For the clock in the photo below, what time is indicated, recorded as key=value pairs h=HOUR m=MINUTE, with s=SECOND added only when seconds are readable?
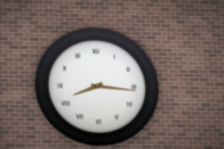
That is h=8 m=16
